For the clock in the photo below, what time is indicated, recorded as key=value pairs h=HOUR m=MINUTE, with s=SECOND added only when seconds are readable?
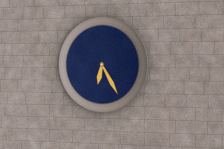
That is h=6 m=25
